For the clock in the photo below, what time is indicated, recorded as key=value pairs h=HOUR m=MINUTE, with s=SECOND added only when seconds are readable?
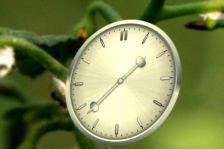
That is h=1 m=38
